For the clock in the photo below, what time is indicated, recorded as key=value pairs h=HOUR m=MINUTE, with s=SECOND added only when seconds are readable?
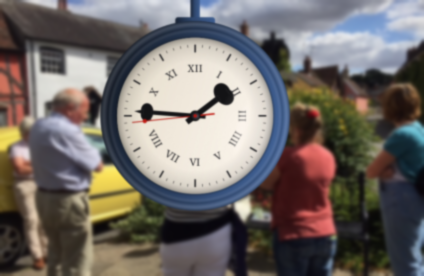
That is h=1 m=45 s=44
